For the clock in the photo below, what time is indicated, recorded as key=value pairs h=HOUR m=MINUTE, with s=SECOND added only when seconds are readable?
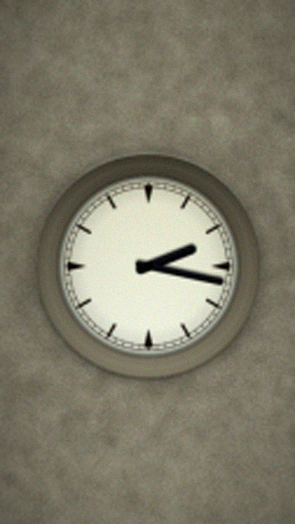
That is h=2 m=17
